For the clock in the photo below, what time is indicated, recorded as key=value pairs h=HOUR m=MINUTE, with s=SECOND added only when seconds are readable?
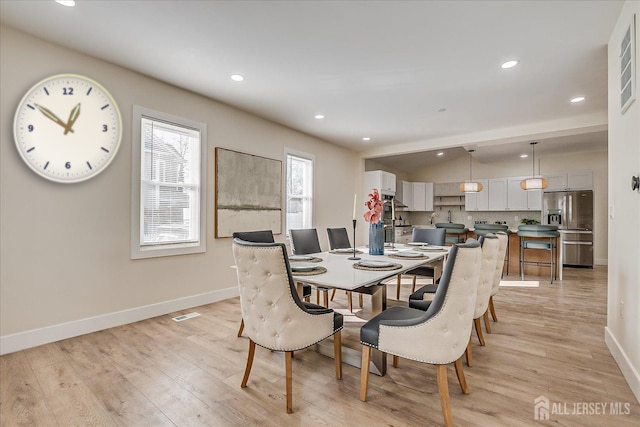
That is h=12 m=51
